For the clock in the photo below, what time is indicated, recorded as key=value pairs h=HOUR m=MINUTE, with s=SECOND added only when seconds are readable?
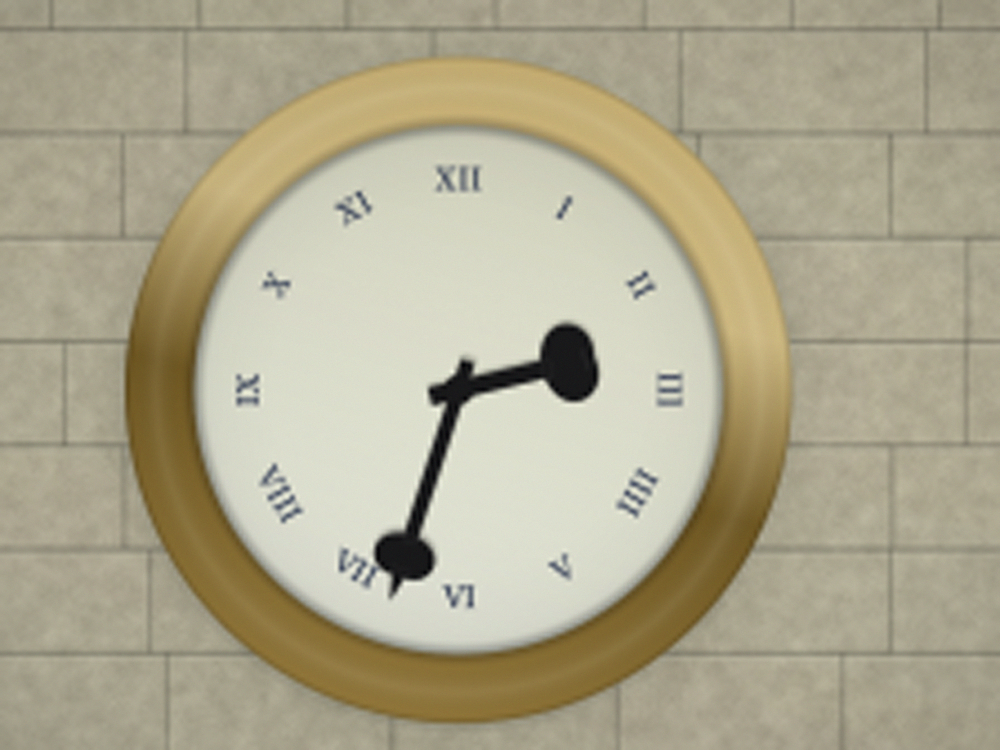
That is h=2 m=33
